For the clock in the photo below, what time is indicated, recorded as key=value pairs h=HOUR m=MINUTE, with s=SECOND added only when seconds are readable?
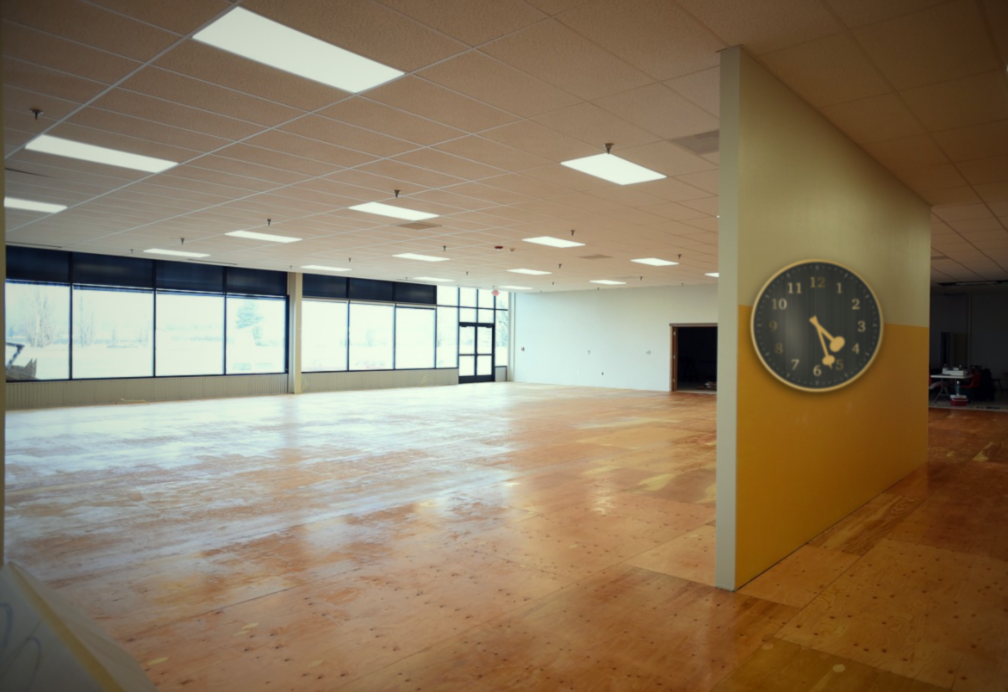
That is h=4 m=27
